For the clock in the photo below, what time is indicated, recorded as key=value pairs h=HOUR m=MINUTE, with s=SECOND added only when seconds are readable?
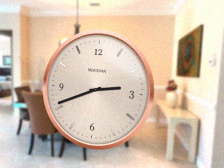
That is h=2 m=41
